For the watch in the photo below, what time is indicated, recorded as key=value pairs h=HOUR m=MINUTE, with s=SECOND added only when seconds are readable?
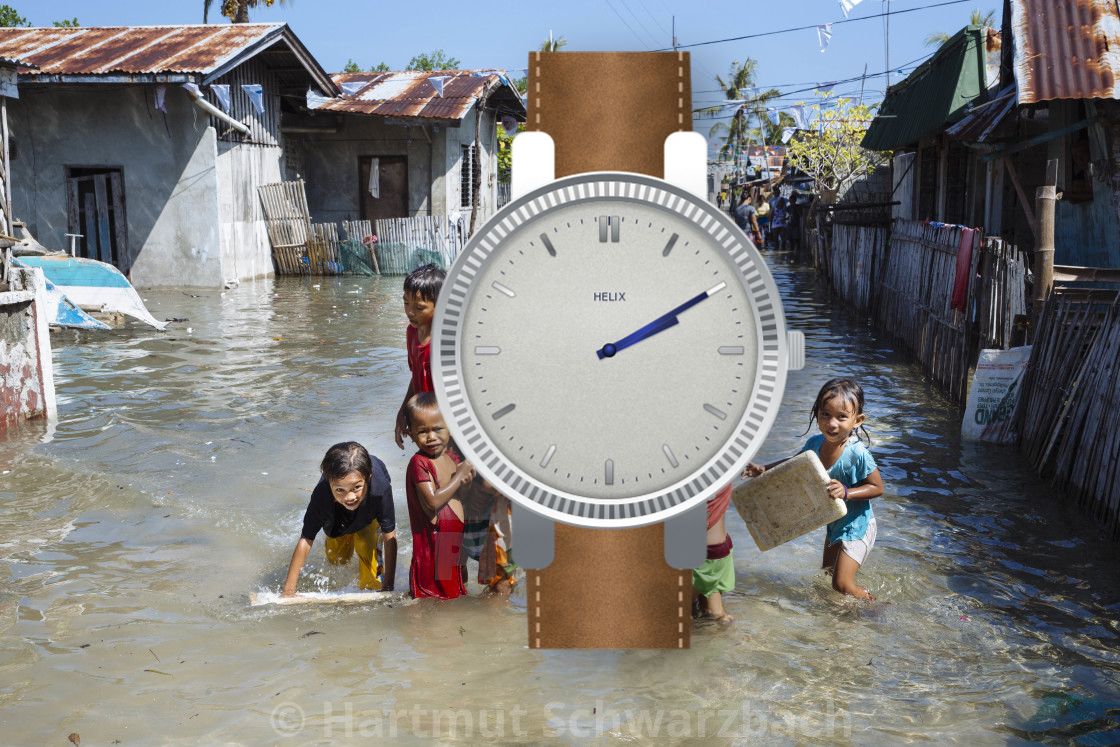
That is h=2 m=10
